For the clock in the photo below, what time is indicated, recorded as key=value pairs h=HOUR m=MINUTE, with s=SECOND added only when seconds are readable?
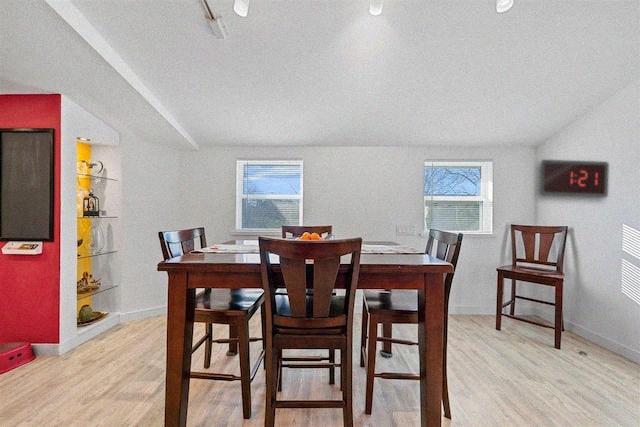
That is h=1 m=21
